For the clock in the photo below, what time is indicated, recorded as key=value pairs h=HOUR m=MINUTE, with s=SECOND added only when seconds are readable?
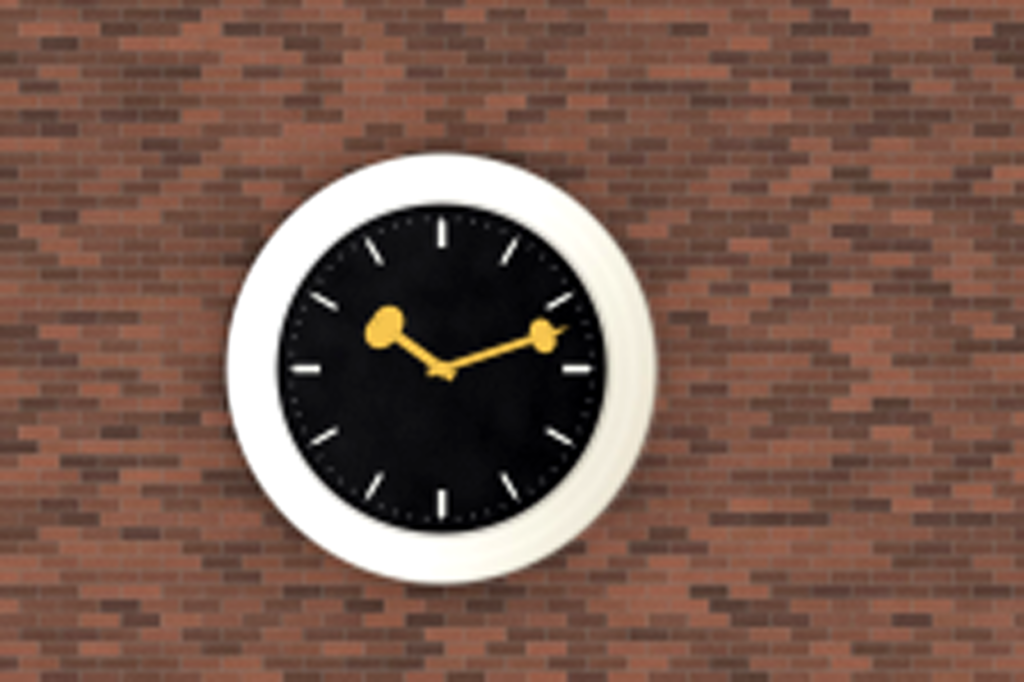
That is h=10 m=12
